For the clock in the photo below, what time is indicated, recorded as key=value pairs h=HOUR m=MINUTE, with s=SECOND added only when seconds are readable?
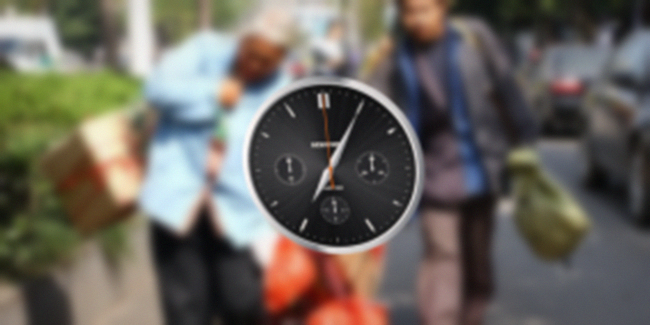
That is h=7 m=5
